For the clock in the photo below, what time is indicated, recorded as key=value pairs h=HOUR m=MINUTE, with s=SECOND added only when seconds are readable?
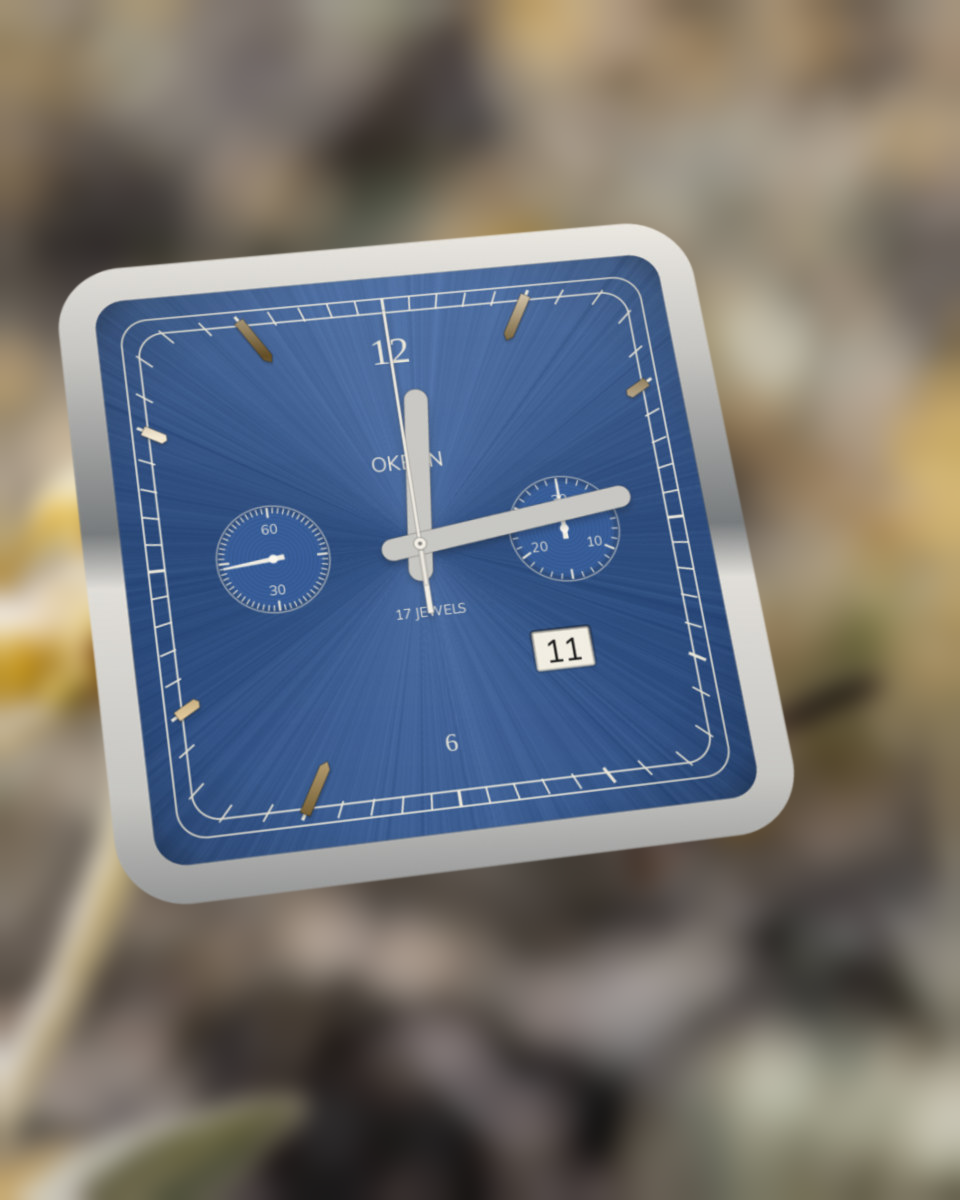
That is h=12 m=13 s=44
